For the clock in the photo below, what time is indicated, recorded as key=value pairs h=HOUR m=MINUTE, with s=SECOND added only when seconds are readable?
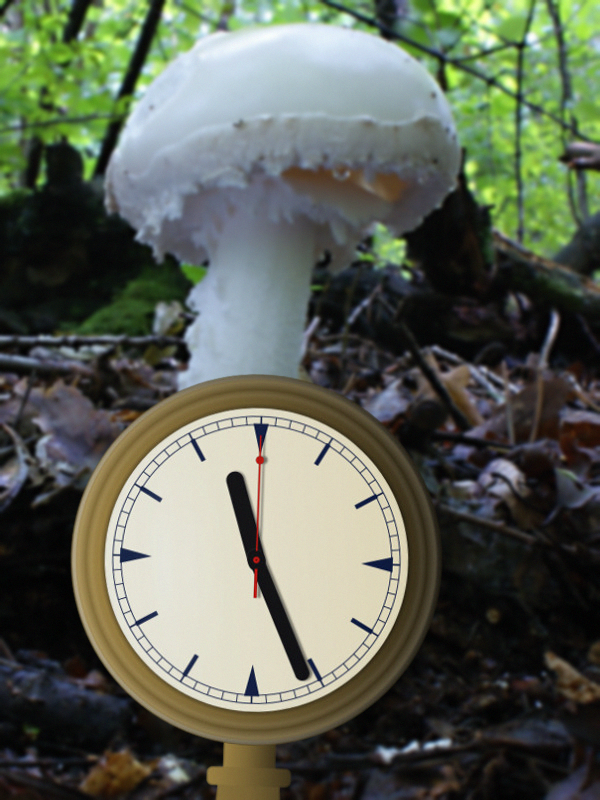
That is h=11 m=26 s=0
